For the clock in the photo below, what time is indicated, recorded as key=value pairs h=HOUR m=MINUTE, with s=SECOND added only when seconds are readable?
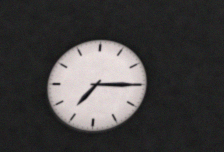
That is h=7 m=15
